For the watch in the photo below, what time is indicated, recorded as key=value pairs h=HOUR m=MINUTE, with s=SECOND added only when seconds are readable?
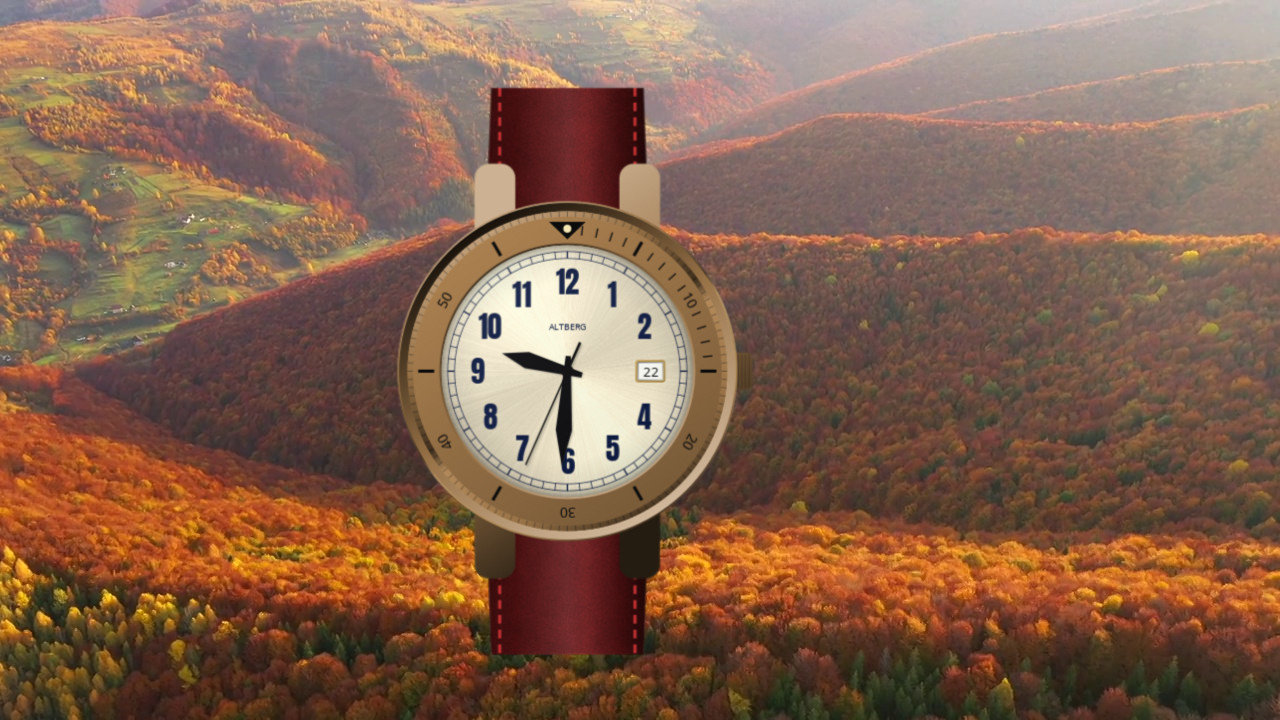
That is h=9 m=30 s=34
